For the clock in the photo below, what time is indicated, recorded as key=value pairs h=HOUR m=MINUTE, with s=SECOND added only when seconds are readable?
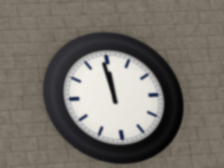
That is h=11 m=59
